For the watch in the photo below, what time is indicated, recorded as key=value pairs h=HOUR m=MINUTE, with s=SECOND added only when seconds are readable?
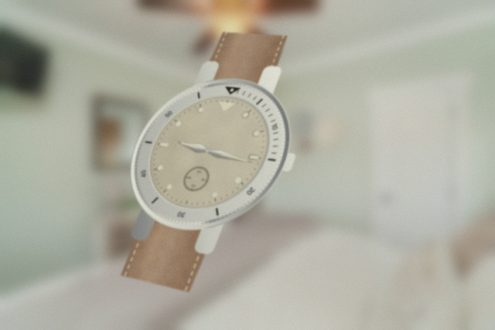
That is h=9 m=16
